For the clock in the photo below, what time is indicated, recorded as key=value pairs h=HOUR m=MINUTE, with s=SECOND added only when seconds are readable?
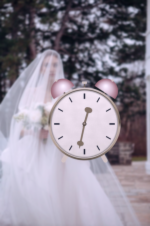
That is h=12 m=32
